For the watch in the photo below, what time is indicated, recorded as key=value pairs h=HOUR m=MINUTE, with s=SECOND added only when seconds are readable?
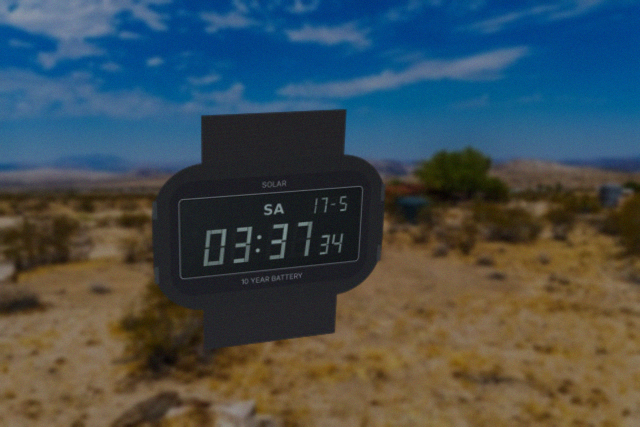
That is h=3 m=37 s=34
